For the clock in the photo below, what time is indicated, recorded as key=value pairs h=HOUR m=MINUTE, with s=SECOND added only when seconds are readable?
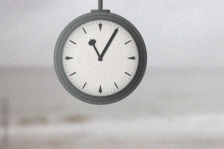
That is h=11 m=5
